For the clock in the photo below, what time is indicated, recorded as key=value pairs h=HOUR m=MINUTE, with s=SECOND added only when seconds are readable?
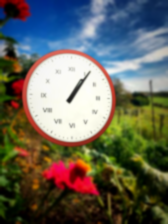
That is h=1 m=6
